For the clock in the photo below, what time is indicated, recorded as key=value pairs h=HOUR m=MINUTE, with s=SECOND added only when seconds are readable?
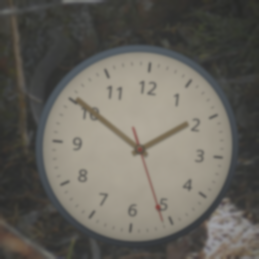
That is h=1 m=50 s=26
